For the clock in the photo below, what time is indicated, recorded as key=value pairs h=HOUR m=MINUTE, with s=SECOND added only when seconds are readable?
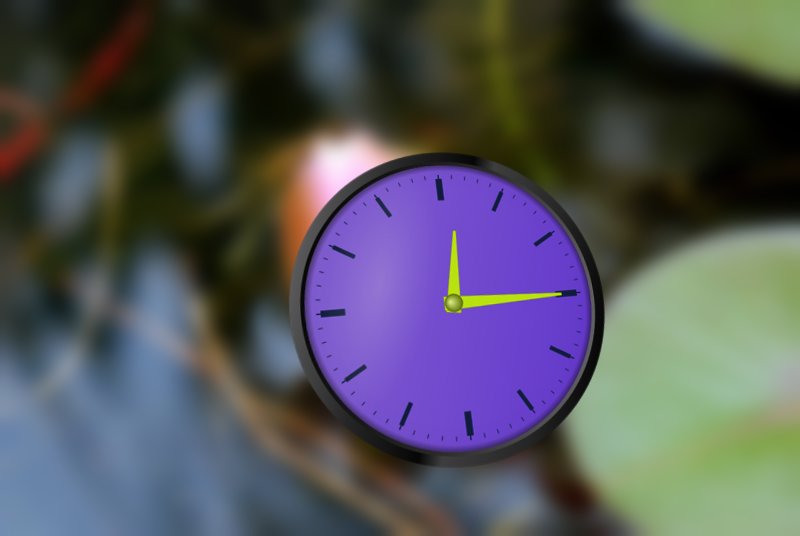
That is h=12 m=15
